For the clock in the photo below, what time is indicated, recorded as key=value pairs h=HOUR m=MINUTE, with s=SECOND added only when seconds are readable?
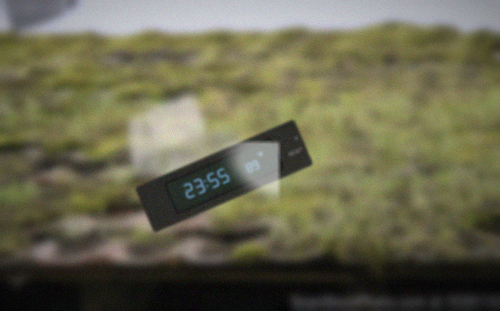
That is h=23 m=55
